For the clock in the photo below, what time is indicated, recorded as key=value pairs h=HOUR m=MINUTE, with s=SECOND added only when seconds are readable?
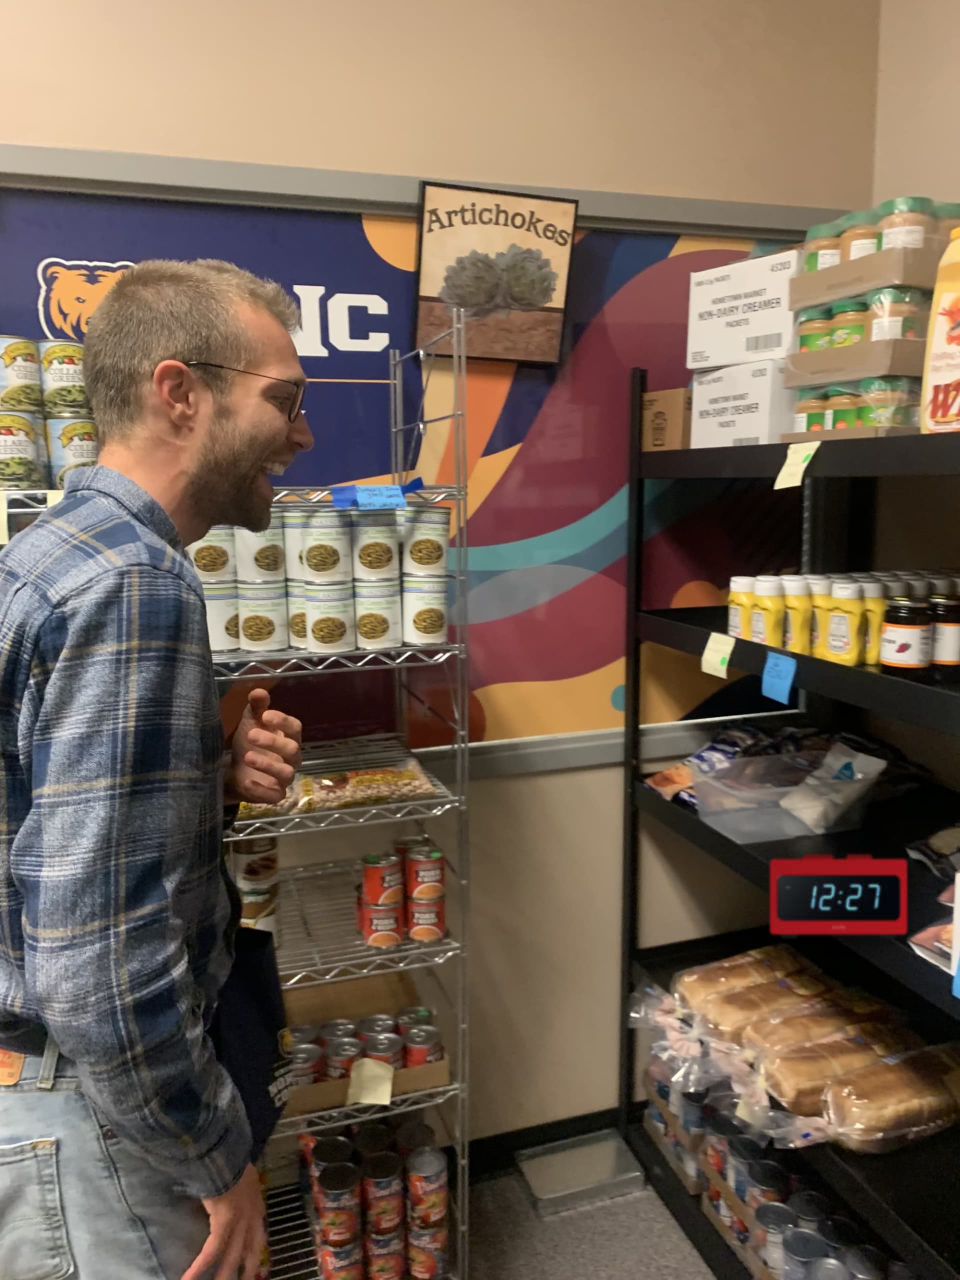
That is h=12 m=27
